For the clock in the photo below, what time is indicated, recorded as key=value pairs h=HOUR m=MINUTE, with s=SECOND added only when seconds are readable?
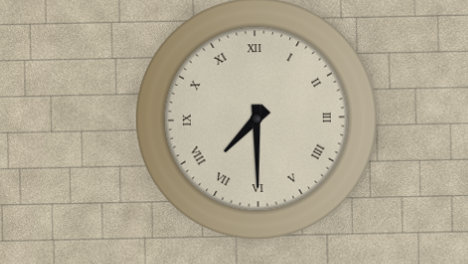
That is h=7 m=30
